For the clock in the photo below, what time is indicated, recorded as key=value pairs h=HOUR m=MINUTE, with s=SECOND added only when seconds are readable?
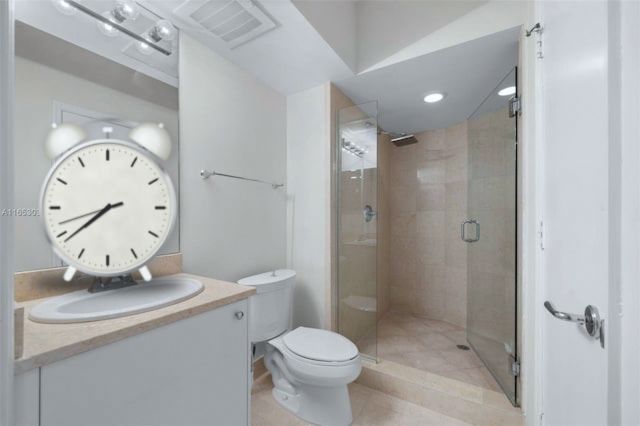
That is h=7 m=38 s=42
